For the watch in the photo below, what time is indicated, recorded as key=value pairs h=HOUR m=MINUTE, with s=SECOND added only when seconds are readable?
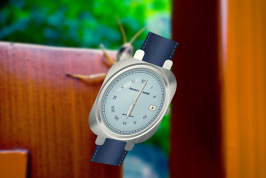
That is h=6 m=1
